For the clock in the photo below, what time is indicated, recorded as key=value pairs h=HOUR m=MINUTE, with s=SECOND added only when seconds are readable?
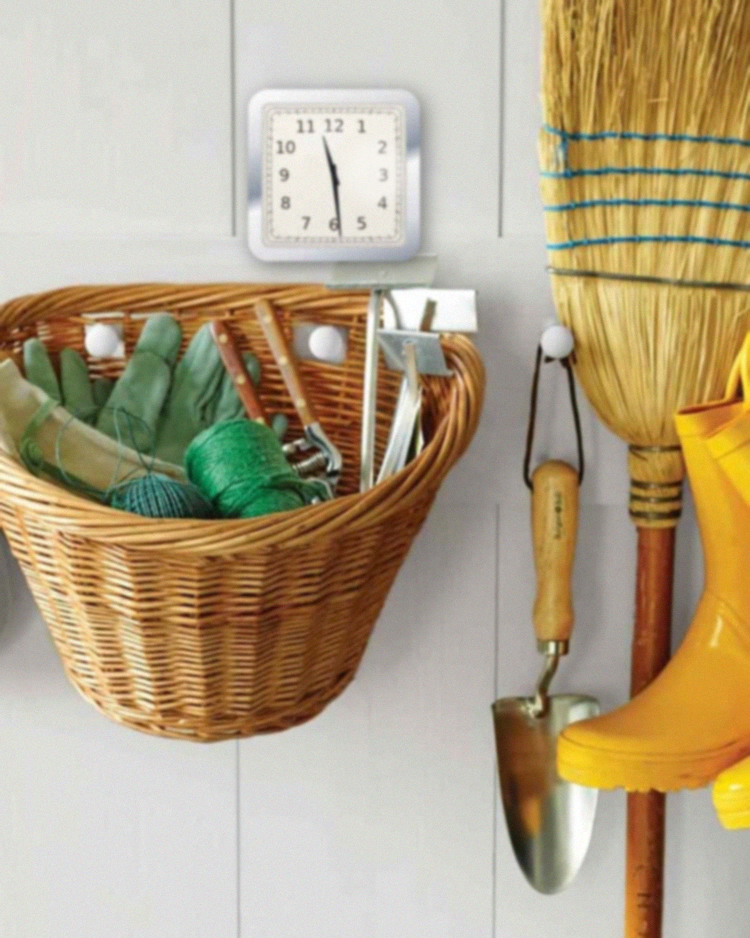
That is h=11 m=29
